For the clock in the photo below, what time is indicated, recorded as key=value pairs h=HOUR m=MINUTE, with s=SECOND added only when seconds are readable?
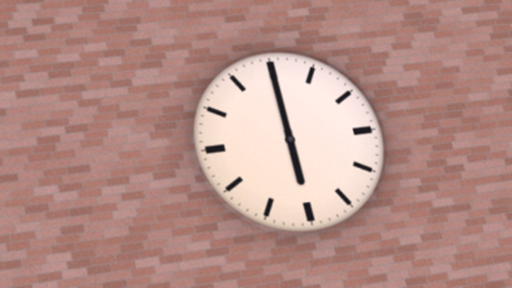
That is h=6 m=0
